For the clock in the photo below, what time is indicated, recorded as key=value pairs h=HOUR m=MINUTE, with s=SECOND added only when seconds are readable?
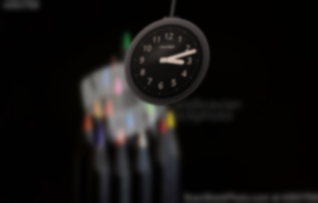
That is h=3 m=12
